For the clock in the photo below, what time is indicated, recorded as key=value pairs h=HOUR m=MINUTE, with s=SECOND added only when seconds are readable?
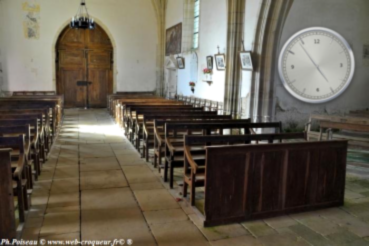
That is h=4 m=54
